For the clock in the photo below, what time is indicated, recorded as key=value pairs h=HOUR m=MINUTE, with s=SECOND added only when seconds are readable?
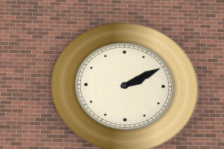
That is h=2 m=10
